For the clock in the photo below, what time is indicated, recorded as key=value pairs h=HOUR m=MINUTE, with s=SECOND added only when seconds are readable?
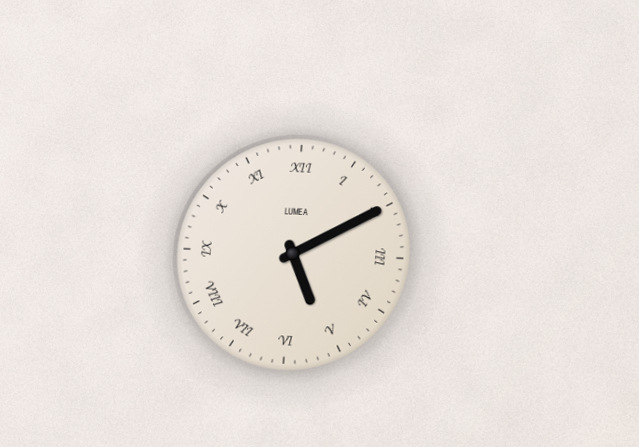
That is h=5 m=10
